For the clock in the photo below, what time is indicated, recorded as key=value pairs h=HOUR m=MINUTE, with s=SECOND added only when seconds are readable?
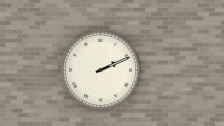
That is h=2 m=11
